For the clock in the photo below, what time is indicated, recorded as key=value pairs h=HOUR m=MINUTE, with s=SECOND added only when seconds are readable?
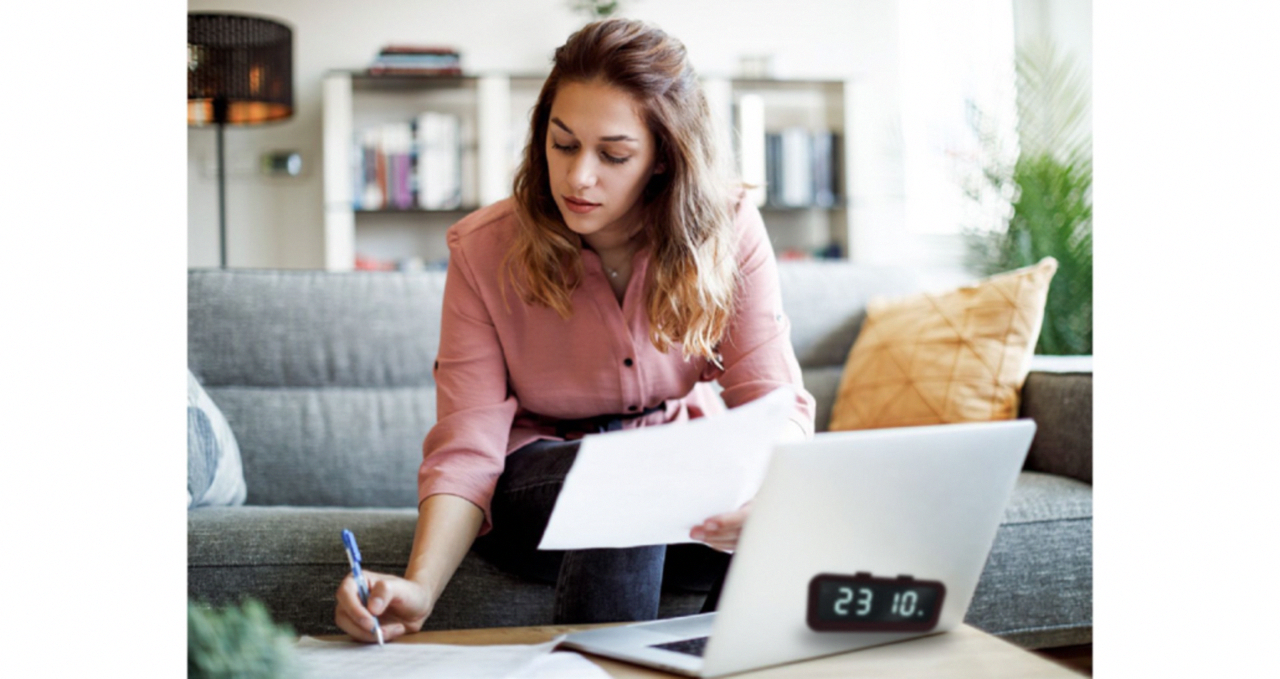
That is h=23 m=10
